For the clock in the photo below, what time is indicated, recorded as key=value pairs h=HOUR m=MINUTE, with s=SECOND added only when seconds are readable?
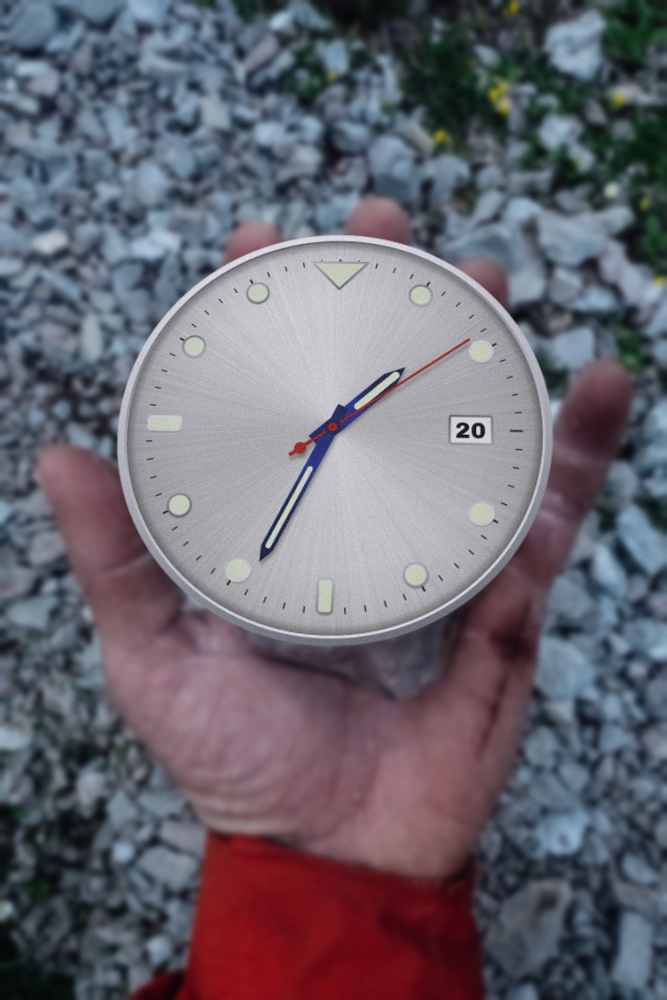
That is h=1 m=34 s=9
